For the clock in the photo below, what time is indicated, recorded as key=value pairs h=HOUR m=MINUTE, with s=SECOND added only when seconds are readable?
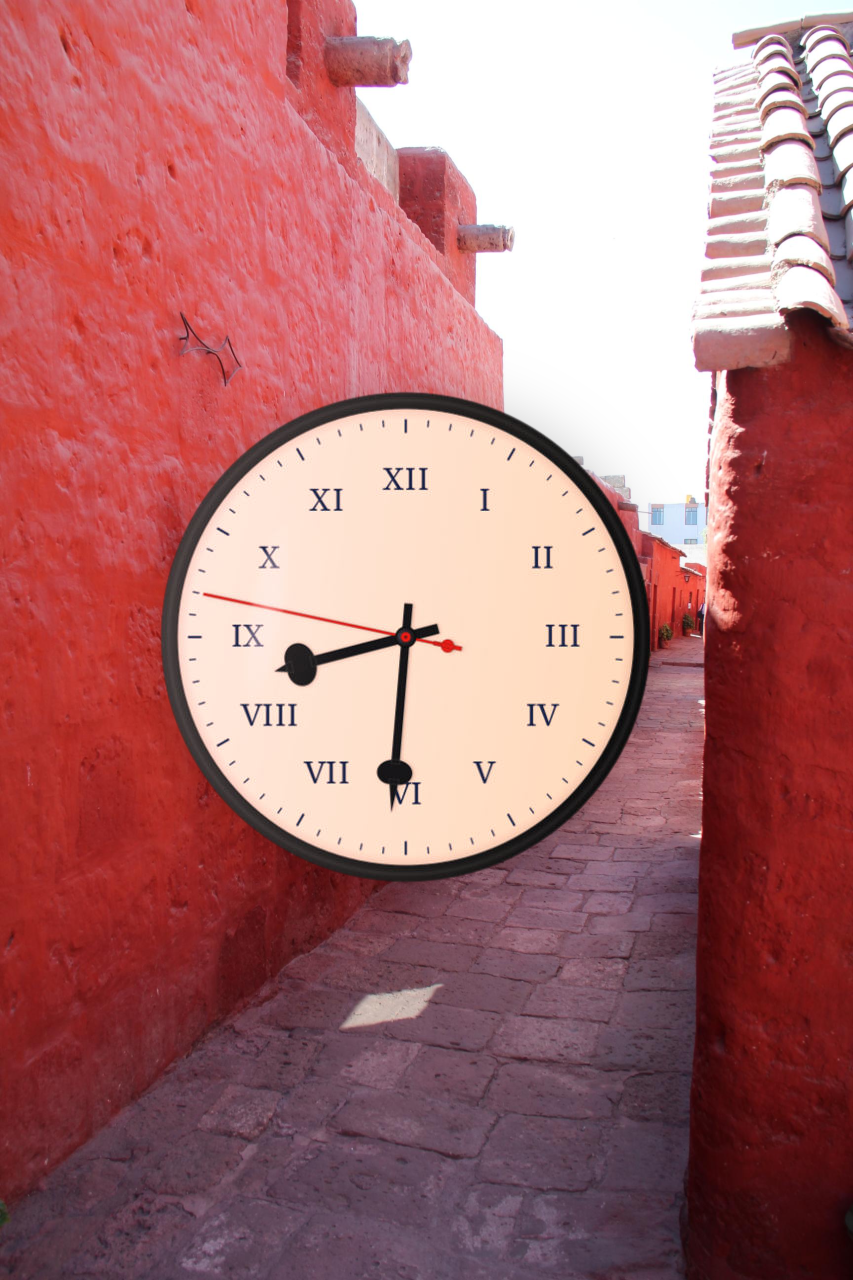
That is h=8 m=30 s=47
